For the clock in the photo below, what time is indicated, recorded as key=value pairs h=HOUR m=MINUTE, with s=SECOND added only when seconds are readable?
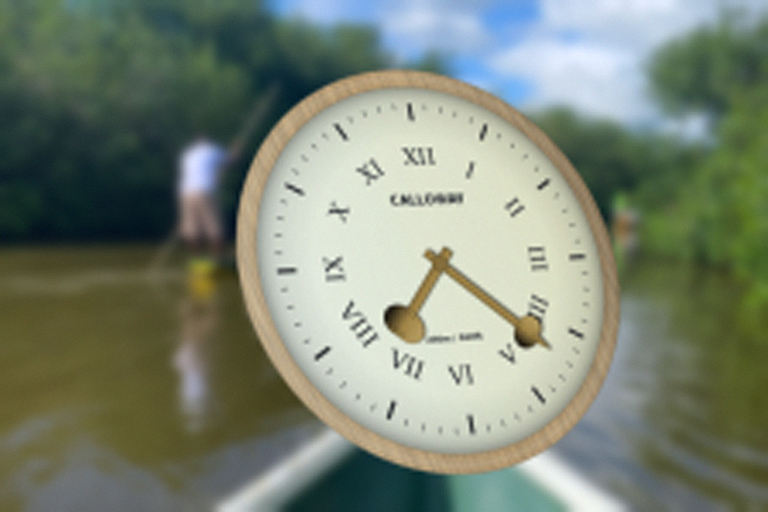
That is h=7 m=22
